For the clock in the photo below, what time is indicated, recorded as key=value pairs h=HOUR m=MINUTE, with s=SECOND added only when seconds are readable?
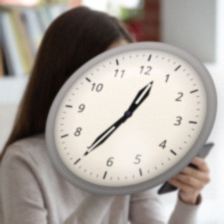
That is h=12 m=35
